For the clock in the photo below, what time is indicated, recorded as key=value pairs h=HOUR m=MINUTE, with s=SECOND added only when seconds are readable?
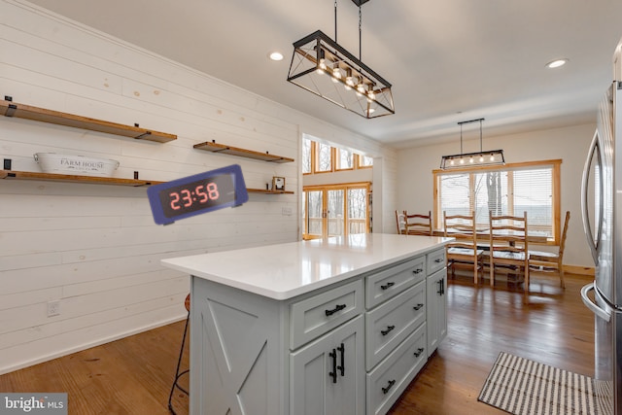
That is h=23 m=58
